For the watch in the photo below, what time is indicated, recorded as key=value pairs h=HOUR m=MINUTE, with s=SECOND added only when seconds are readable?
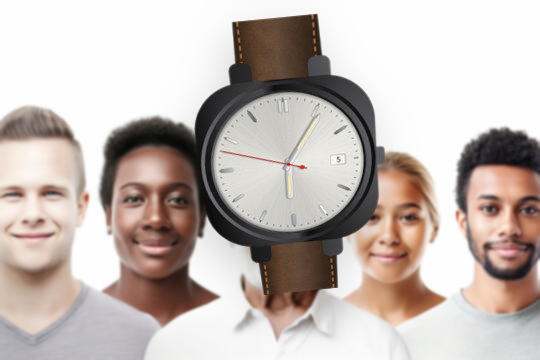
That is h=6 m=5 s=48
